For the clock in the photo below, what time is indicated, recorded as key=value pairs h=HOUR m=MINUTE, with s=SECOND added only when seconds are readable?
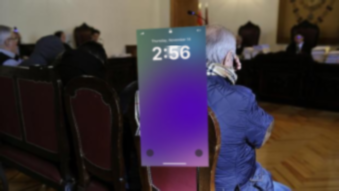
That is h=2 m=56
